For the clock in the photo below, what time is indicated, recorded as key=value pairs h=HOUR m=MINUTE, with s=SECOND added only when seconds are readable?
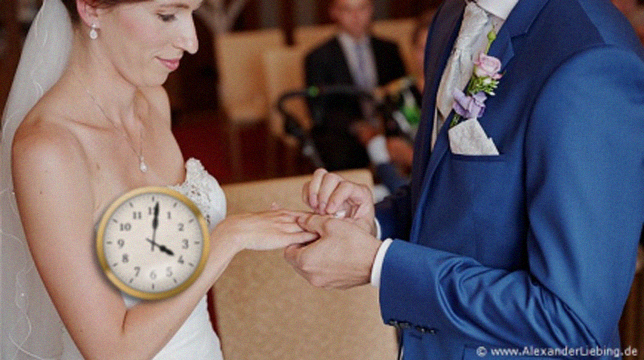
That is h=4 m=1
